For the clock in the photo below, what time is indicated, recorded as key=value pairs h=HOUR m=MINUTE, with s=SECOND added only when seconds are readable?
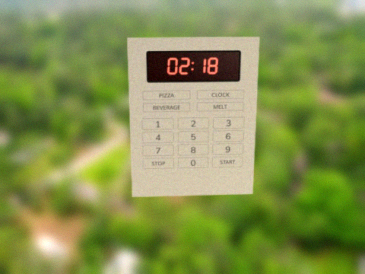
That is h=2 m=18
